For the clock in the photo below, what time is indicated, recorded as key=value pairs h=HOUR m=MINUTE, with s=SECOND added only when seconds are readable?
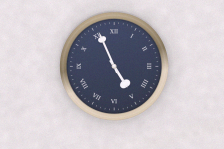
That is h=4 m=56
